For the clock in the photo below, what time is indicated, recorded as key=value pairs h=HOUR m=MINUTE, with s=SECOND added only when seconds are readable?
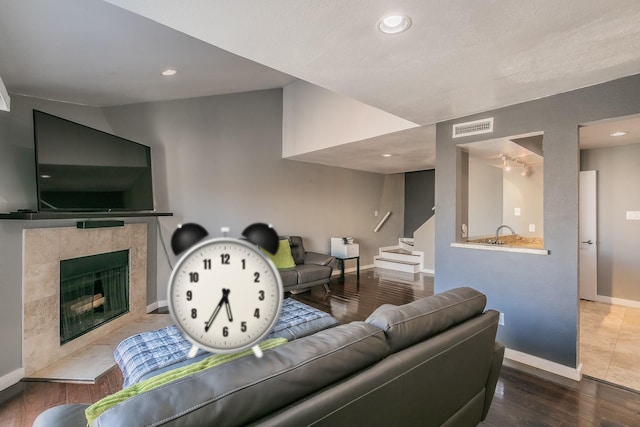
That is h=5 m=35
